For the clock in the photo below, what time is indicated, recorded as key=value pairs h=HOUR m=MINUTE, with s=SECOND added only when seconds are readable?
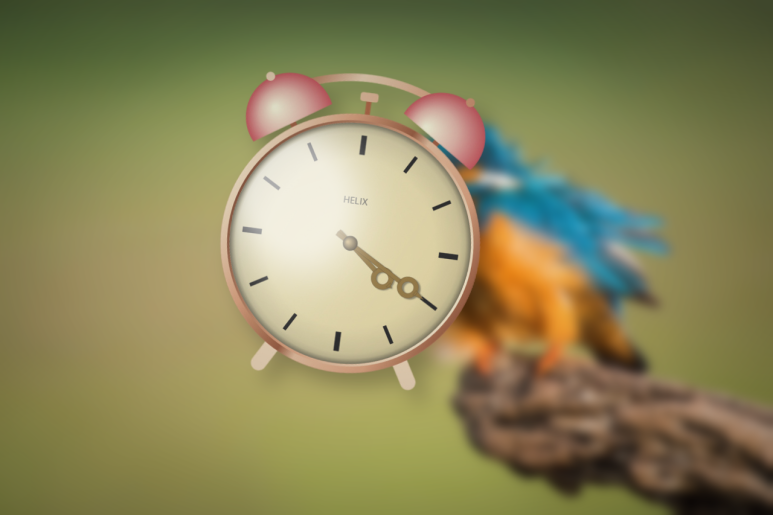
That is h=4 m=20
